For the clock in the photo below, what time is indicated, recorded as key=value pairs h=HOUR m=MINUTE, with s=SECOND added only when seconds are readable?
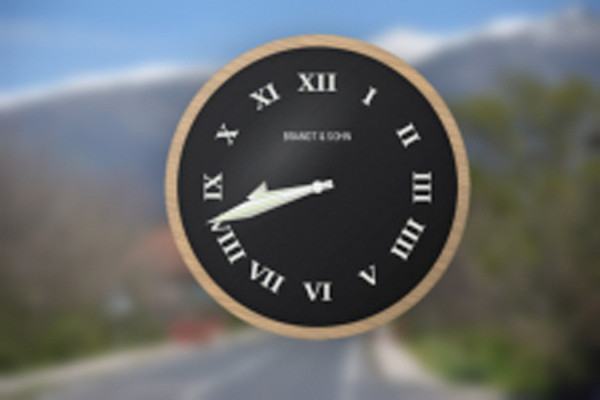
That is h=8 m=42
